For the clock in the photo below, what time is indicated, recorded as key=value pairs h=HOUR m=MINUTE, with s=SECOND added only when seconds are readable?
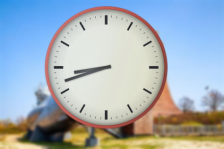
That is h=8 m=42
